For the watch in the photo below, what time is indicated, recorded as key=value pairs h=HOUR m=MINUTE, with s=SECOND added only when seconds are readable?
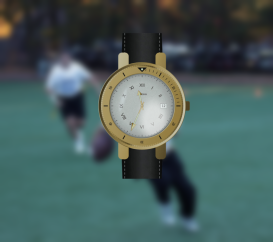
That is h=11 m=34
